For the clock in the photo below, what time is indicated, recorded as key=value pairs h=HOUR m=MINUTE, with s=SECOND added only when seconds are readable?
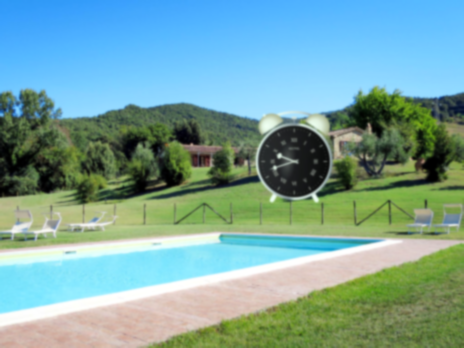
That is h=9 m=42
